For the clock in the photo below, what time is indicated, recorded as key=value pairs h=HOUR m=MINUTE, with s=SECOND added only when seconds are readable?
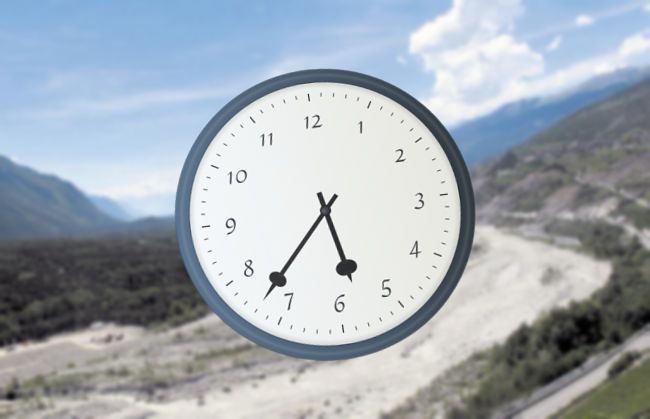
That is h=5 m=37
